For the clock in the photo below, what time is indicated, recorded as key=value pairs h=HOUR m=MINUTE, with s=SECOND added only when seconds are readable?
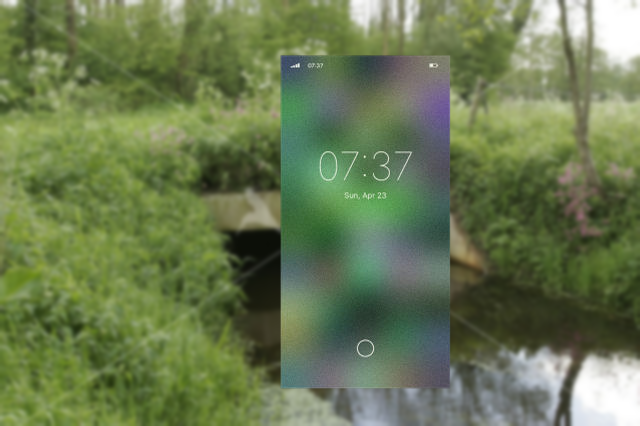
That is h=7 m=37
